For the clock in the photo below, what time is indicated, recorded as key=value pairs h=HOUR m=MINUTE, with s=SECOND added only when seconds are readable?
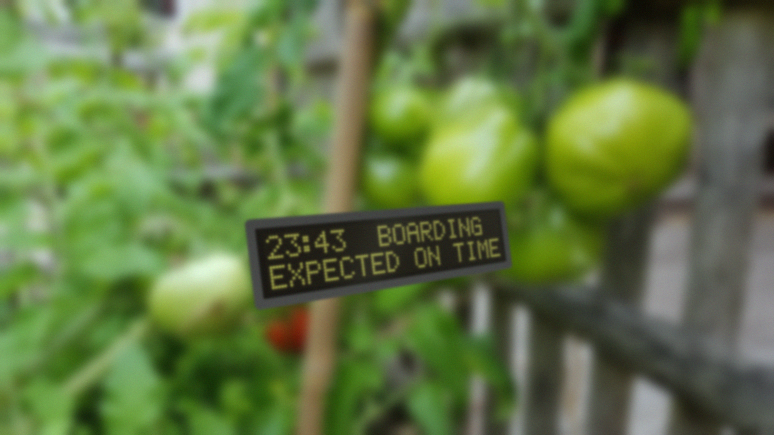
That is h=23 m=43
